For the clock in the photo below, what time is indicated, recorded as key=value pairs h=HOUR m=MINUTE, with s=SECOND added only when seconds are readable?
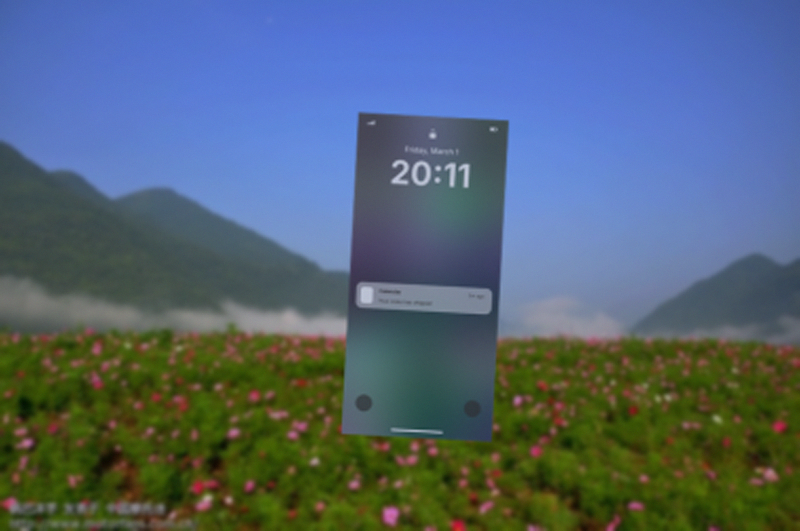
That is h=20 m=11
